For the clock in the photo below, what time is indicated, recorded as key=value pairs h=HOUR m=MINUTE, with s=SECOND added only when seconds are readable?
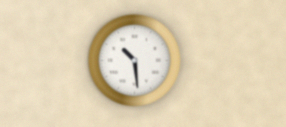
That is h=10 m=29
